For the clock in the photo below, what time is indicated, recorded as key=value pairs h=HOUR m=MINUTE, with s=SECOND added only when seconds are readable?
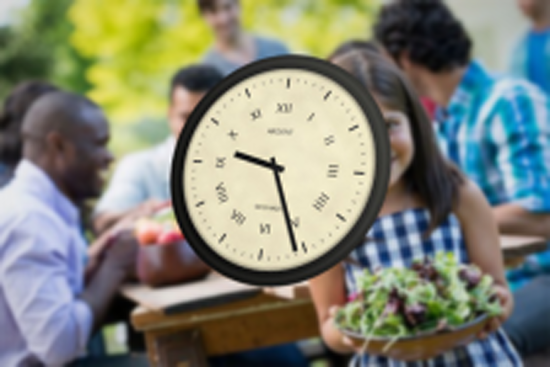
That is h=9 m=26
